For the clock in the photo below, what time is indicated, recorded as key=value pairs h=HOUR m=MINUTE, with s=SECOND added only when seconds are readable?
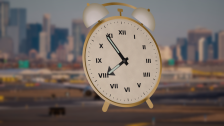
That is h=7 m=54
